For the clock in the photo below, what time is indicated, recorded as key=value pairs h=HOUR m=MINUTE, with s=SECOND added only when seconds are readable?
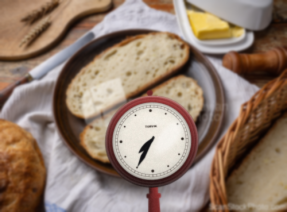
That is h=7 m=35
